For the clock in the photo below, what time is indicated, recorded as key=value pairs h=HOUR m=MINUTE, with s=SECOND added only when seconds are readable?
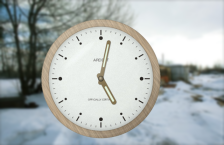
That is h=5 m=2
